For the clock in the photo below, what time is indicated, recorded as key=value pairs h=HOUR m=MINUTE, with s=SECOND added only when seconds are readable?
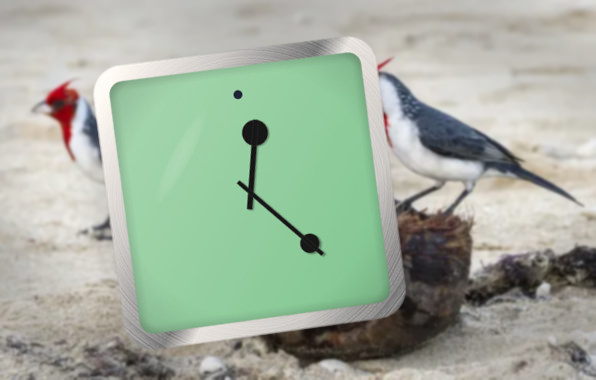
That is h=12 m=23
